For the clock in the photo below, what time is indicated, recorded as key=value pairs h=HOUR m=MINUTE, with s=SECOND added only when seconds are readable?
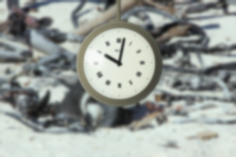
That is h=10 m=2
